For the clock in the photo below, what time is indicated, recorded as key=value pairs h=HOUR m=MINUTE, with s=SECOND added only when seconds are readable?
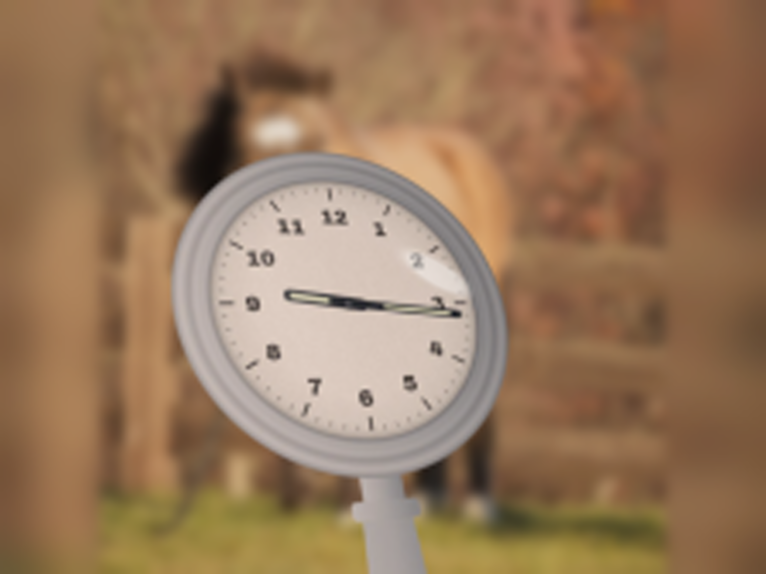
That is h=9 m=16
